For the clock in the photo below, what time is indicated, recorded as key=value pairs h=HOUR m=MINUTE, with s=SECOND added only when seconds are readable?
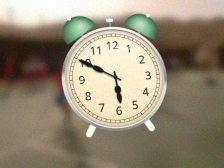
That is h=5 m=50
